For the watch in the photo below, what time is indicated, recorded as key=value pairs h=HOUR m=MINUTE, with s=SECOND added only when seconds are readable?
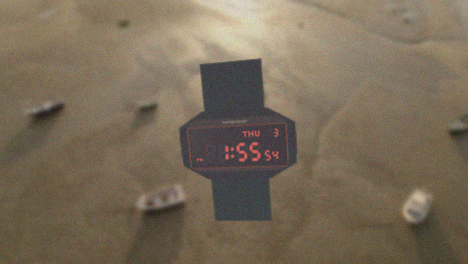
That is h=1 m=55 s=54
